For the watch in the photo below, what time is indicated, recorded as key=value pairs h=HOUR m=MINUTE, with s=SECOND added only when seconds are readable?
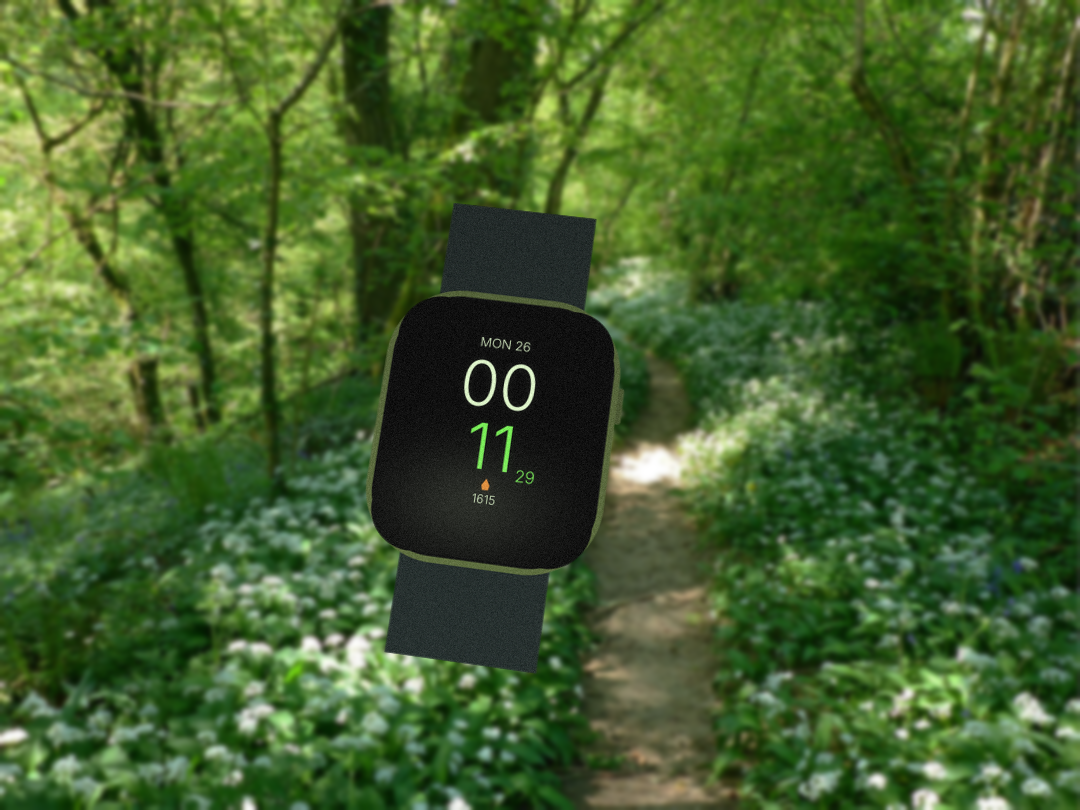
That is h=0 m=11 s=29
